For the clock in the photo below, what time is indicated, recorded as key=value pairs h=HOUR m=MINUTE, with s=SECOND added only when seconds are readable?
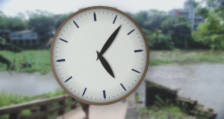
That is h=5 m=7
